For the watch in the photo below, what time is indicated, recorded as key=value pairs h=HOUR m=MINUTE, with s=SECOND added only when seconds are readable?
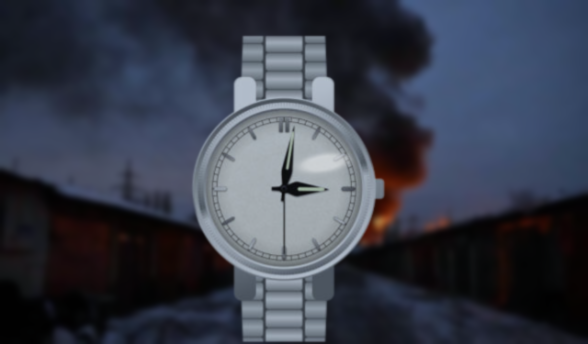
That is h=3 m=1 s=30
